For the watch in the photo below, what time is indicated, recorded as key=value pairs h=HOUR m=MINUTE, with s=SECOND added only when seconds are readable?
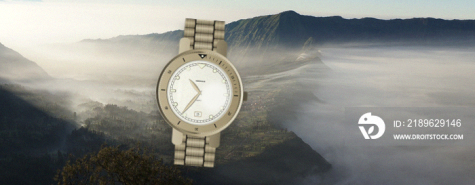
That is h=10 m=36
